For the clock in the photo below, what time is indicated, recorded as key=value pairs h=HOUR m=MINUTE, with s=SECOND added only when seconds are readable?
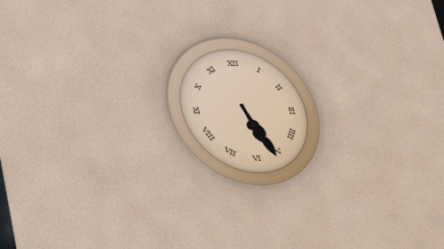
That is h=5 m=26
